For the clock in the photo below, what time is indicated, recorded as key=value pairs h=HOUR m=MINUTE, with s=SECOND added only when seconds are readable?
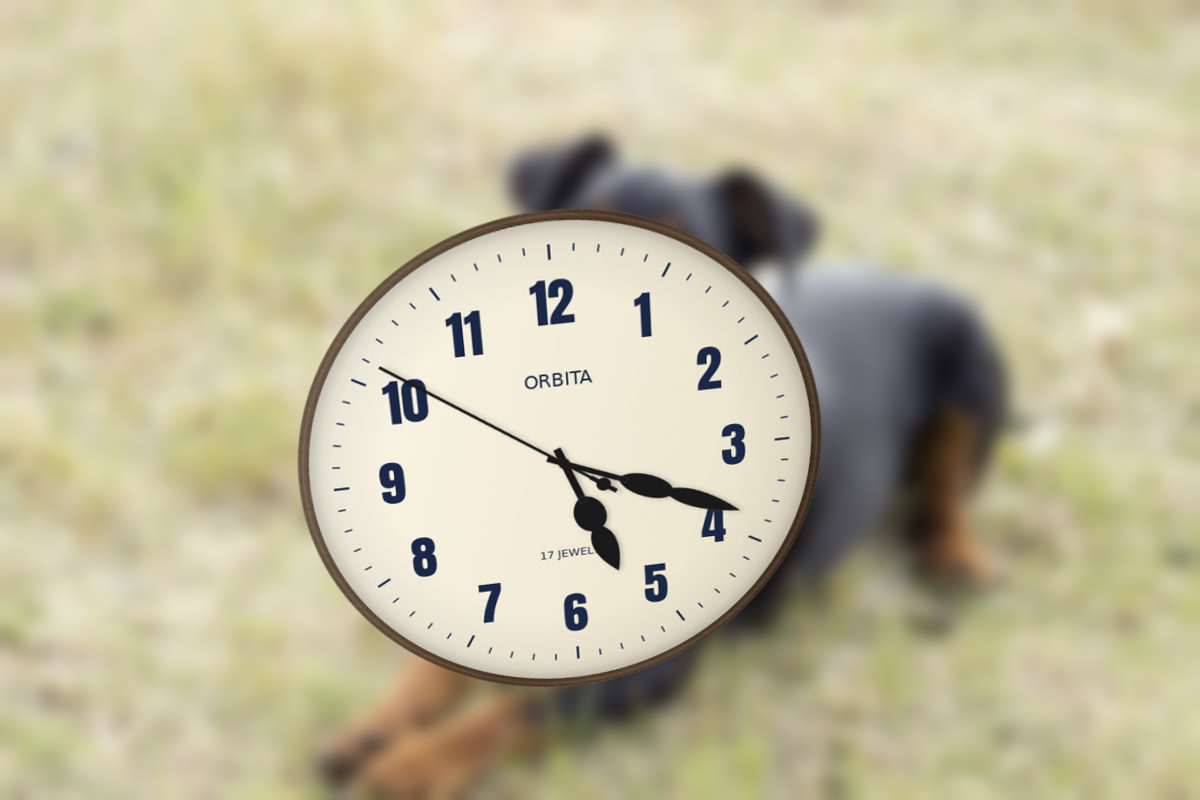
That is h=5 m=18 s=51
